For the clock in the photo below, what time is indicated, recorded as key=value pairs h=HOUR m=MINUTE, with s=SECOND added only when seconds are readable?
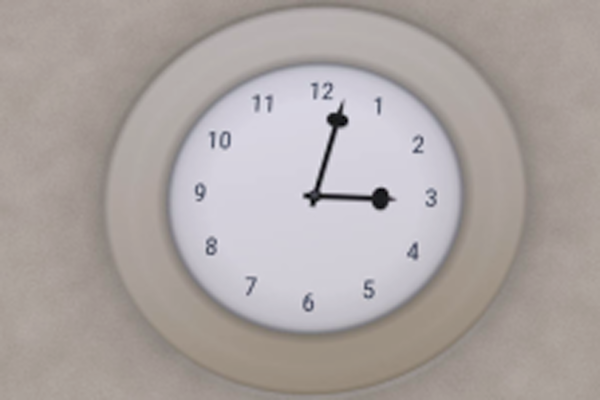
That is h=3 m=2
